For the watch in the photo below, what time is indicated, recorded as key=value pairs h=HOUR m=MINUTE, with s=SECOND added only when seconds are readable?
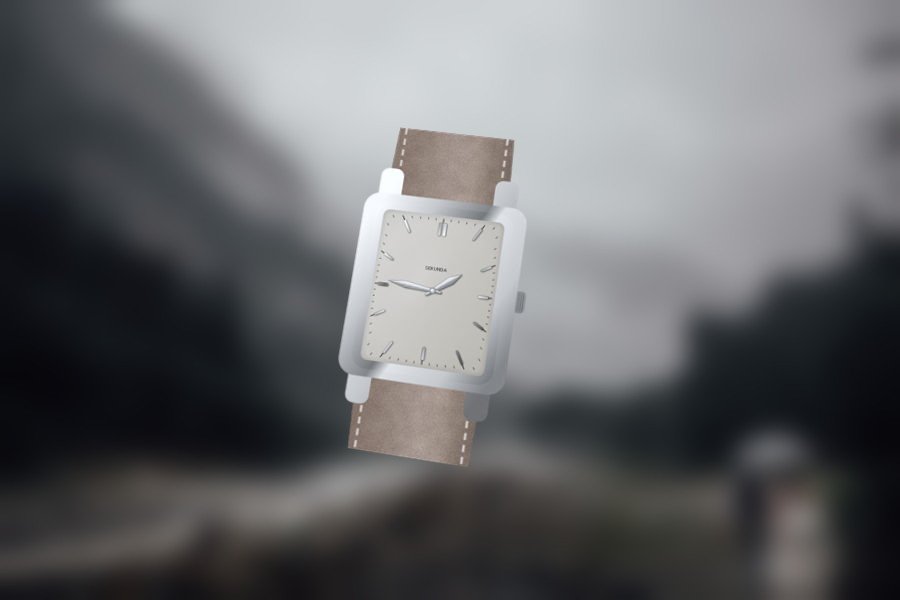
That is h=1 m=46
